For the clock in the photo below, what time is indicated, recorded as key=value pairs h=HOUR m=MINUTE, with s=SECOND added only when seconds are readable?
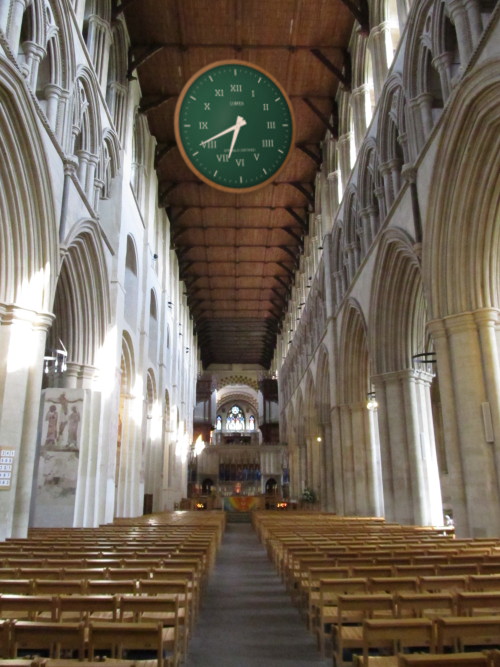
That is h=6 m=41
